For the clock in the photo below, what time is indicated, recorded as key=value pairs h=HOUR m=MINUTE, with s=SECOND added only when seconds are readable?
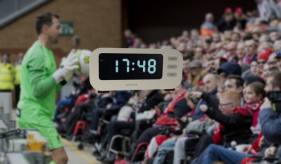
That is h=17 m=48
